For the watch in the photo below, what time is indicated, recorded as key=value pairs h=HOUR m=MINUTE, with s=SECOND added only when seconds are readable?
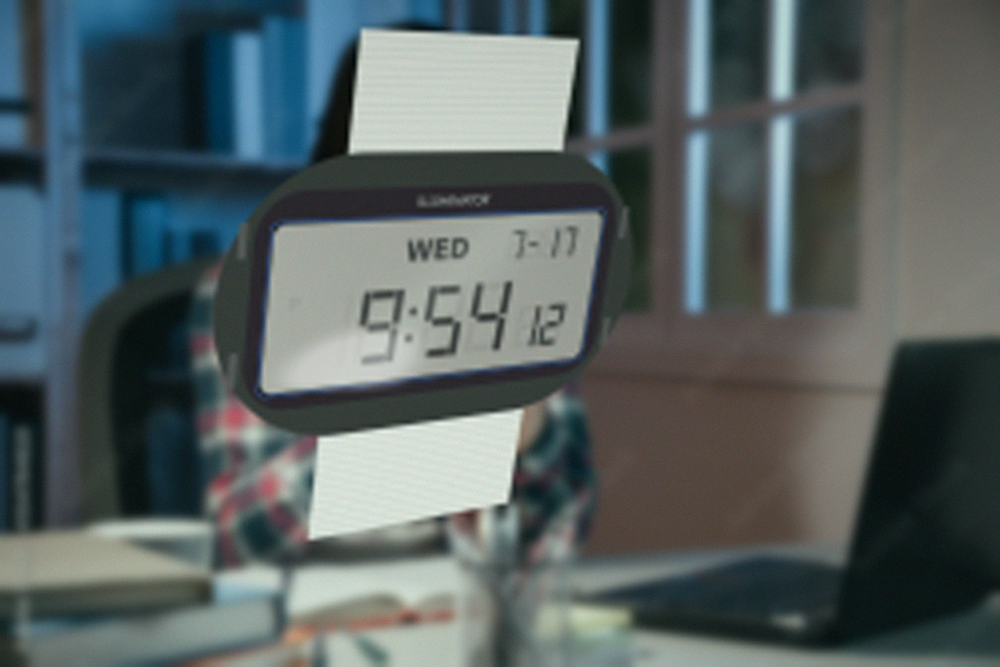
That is h=9 m=54 s=12
